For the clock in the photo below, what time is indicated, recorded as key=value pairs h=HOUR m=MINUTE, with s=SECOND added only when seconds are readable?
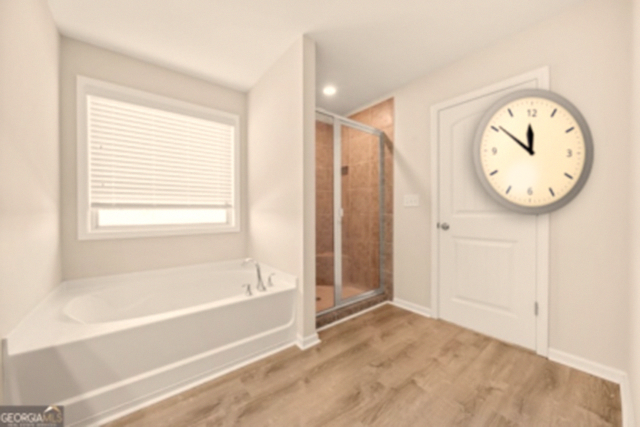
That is h=11 m=51
